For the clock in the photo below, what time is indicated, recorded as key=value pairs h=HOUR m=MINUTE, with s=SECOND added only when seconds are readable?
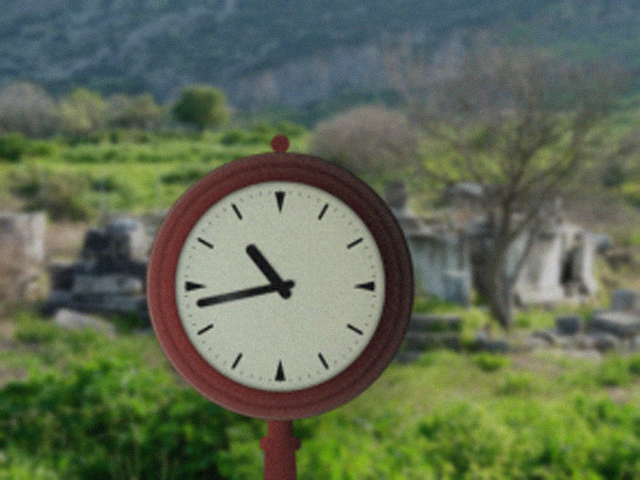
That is h=10 m=43
